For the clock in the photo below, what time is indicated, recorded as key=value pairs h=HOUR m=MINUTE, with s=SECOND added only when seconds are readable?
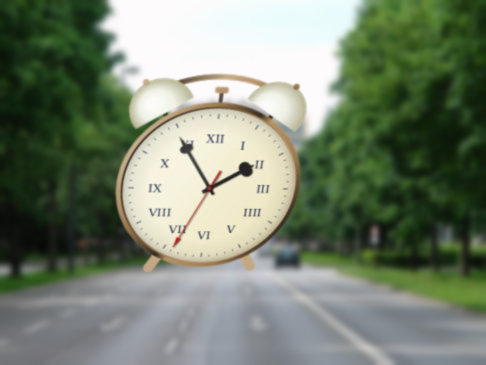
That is h=1 m=54 s=34
